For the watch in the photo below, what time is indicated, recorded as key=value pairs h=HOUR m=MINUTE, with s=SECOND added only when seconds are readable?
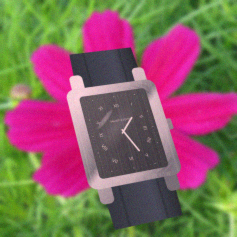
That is h=1 m=26
